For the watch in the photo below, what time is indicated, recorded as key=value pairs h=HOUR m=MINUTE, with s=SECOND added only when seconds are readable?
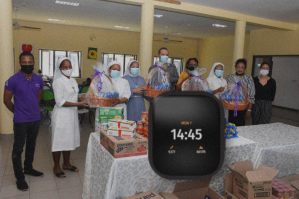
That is h=14 m=45
